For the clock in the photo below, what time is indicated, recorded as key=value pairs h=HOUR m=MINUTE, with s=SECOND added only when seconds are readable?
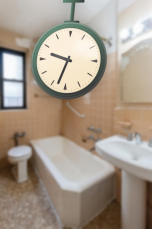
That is h=9 m=33
